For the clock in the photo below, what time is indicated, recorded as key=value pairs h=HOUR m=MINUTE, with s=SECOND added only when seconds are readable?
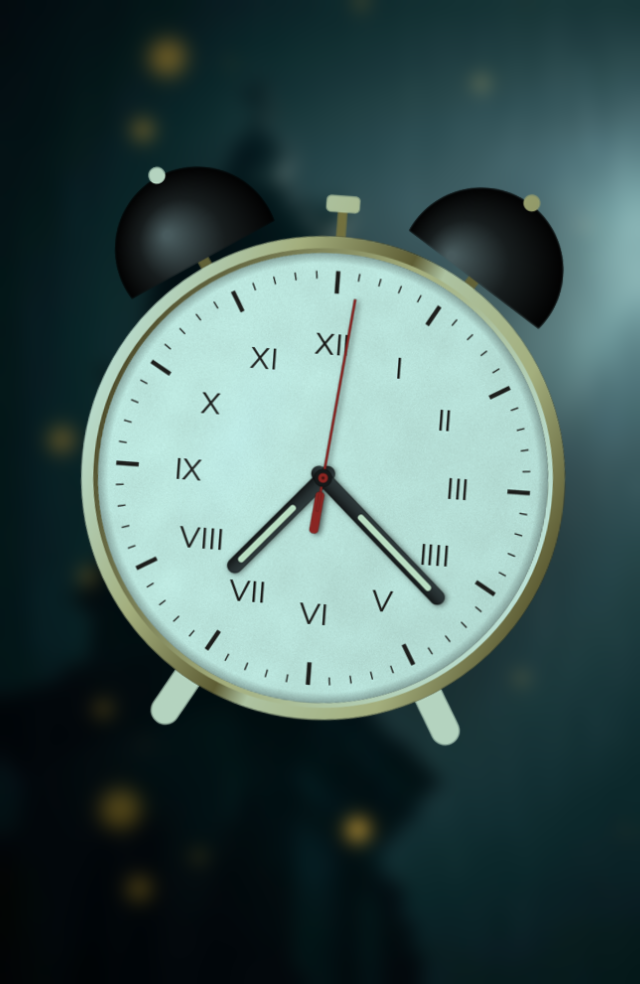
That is h=7 m=22 s=1
